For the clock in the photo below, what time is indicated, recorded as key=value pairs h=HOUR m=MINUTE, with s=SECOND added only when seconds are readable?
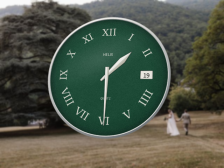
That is h=1 m=30
